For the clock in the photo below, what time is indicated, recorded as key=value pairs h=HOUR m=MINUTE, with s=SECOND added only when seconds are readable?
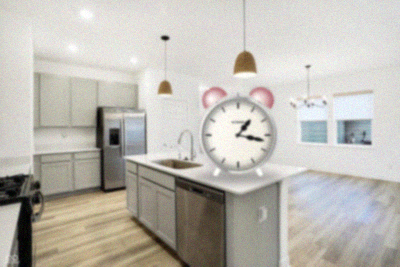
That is h=1 m=17
